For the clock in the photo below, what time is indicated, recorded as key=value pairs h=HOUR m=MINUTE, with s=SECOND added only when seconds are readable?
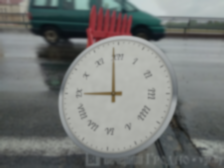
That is h=8 m=59
